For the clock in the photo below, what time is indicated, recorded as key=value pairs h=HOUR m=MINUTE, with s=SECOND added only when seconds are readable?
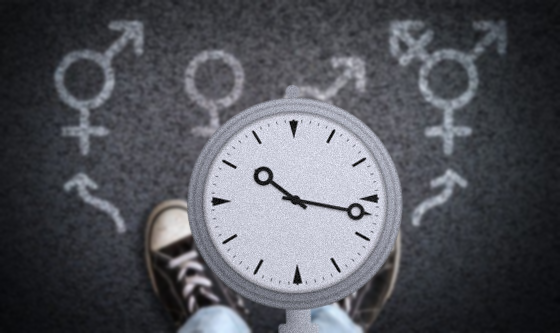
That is h=10 m=17
